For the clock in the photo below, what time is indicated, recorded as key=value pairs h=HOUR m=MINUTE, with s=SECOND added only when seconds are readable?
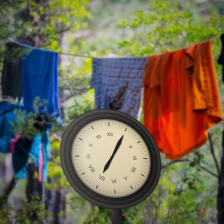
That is h=7 m=5
